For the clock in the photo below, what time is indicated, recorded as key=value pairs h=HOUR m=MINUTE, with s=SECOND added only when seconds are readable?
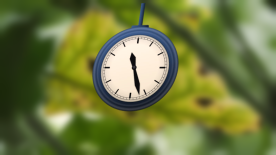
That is h=11 m=27
